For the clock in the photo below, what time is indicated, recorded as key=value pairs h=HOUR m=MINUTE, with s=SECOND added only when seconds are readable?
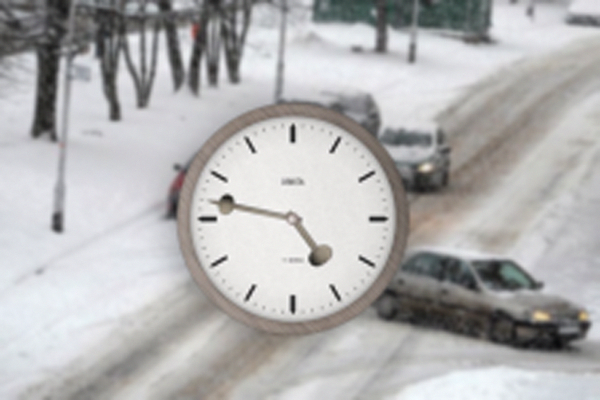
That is h=4 m=47
